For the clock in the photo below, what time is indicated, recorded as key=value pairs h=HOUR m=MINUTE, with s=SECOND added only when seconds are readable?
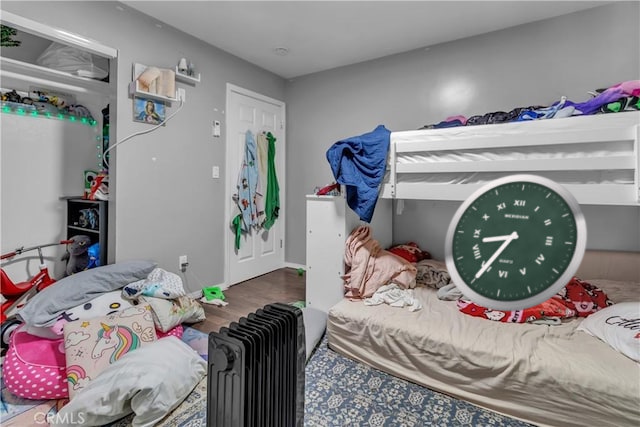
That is h=8 m=35
